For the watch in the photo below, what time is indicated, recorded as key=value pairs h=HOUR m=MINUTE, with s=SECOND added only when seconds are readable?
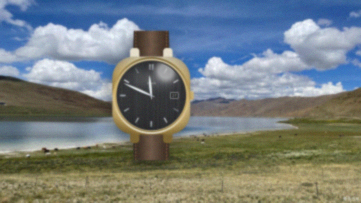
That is h=11 m=49
